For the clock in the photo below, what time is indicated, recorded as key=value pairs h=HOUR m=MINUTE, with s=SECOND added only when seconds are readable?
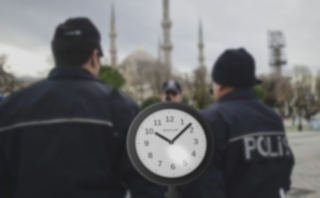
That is h=10 m=8
